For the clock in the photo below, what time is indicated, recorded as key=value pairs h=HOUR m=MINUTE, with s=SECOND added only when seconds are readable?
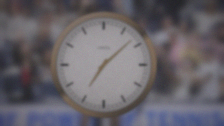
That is h=7 m=8
